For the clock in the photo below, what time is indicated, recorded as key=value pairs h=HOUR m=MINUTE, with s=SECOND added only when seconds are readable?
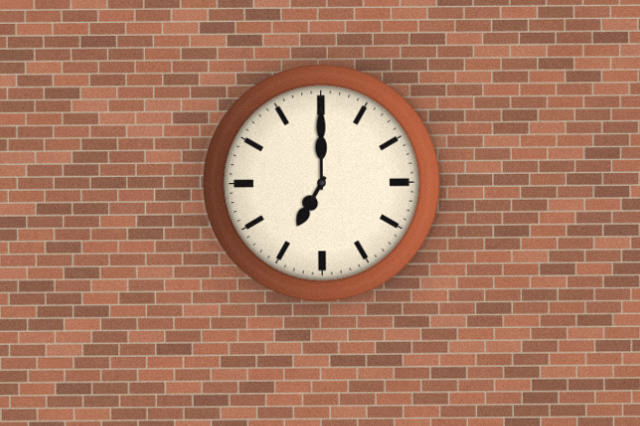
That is h=7 m=0
